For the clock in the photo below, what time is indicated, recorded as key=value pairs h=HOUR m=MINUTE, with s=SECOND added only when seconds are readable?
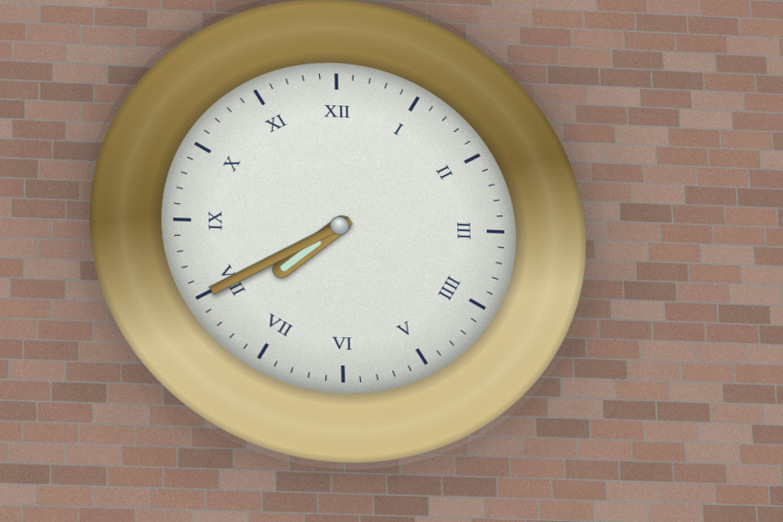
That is h=7 m=40
